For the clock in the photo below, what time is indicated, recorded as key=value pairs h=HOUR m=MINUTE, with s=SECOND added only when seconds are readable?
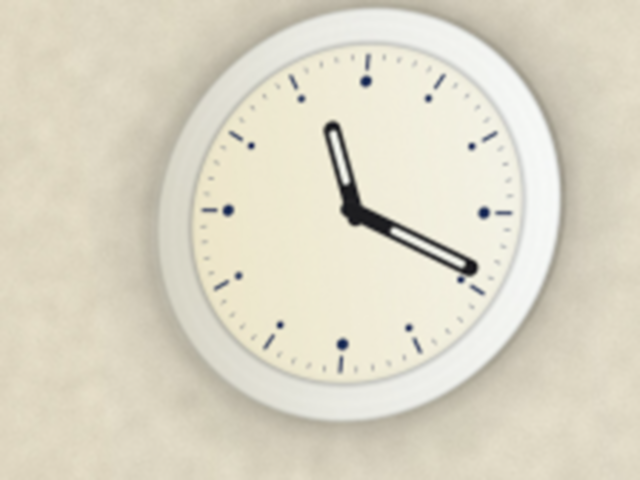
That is h=11 m=19
